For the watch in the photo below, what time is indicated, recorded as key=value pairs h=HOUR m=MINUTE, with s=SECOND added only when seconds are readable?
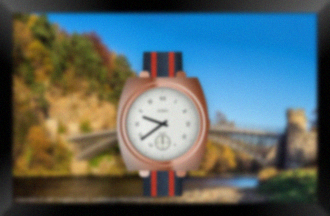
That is h=9 m=39
